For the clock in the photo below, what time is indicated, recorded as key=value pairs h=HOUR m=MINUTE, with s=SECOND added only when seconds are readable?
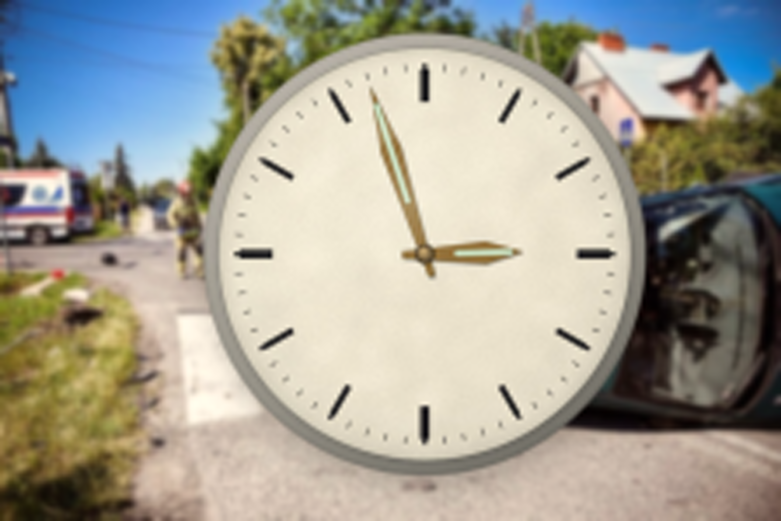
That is h=2 m=57
